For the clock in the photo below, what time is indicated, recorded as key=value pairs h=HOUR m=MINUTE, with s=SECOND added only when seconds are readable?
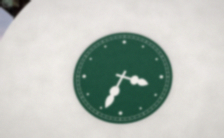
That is h=3 m=34
